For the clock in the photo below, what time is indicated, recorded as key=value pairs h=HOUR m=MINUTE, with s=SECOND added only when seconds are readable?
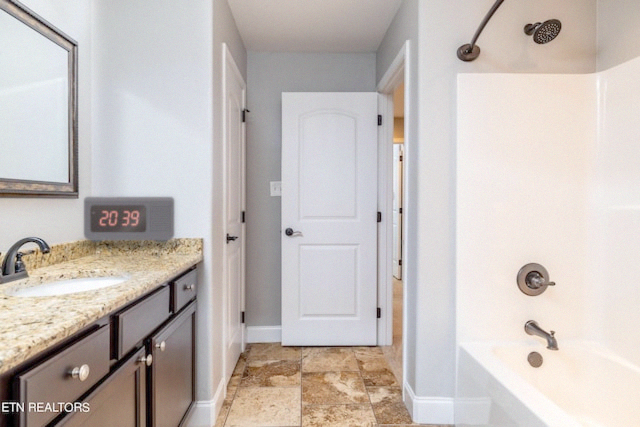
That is h=20 m=39
